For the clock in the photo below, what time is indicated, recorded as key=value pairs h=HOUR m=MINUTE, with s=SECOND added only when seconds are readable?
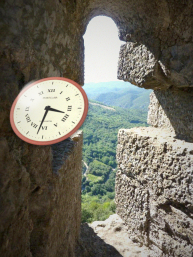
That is h=3 m=32
